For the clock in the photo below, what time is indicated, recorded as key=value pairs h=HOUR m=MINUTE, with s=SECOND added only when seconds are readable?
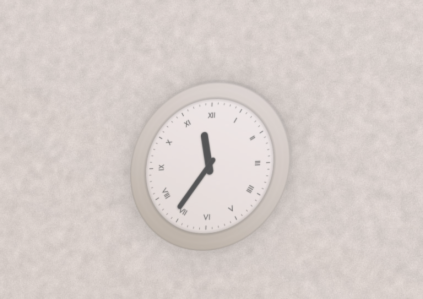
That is h=11 m=36
